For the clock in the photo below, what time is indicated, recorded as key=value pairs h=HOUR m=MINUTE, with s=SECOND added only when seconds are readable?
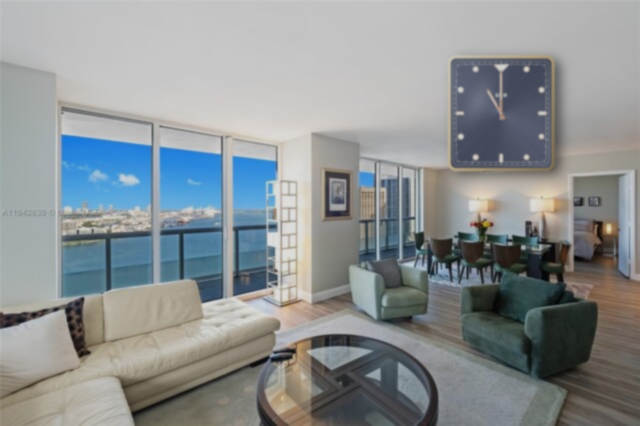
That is h=11 m=0
